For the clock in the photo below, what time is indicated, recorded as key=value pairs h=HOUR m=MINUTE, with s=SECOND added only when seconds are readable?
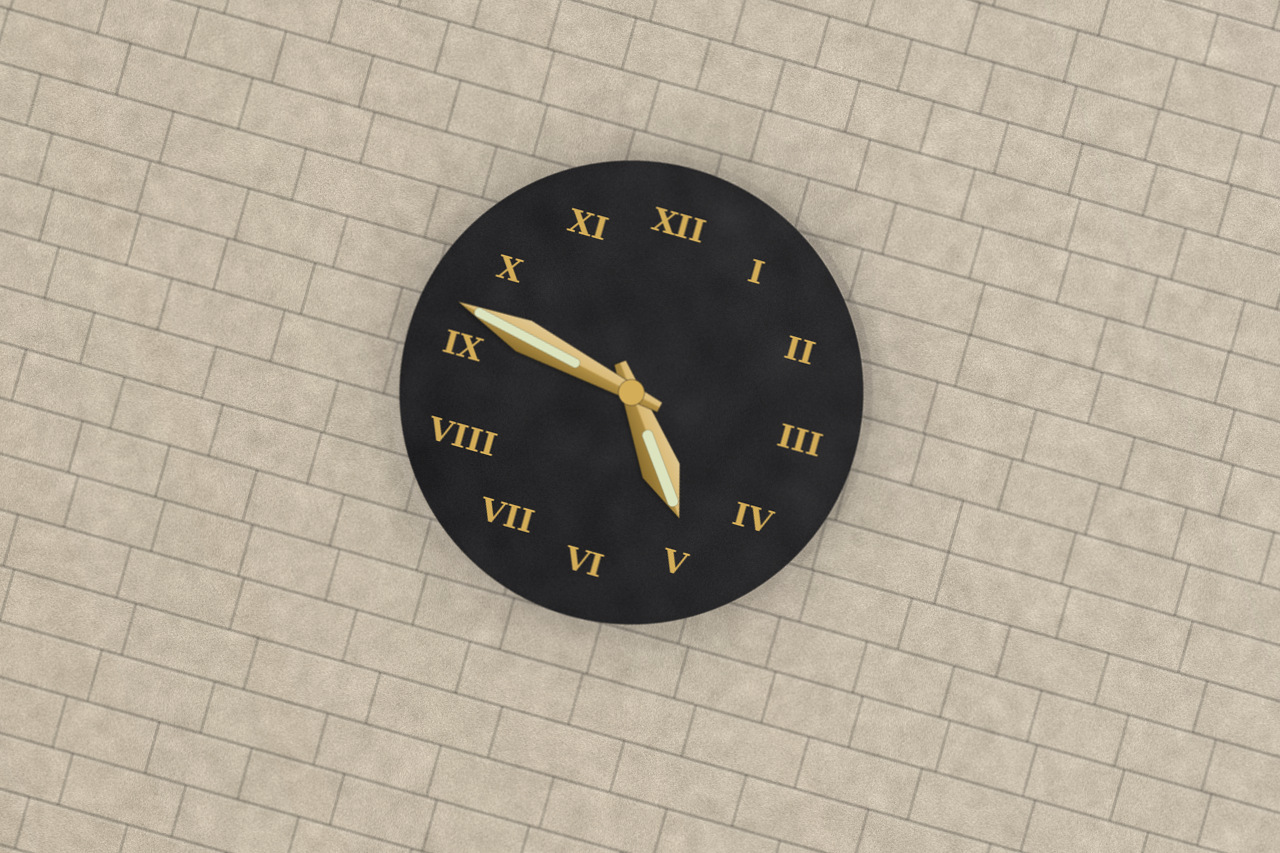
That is h=4 m=47
